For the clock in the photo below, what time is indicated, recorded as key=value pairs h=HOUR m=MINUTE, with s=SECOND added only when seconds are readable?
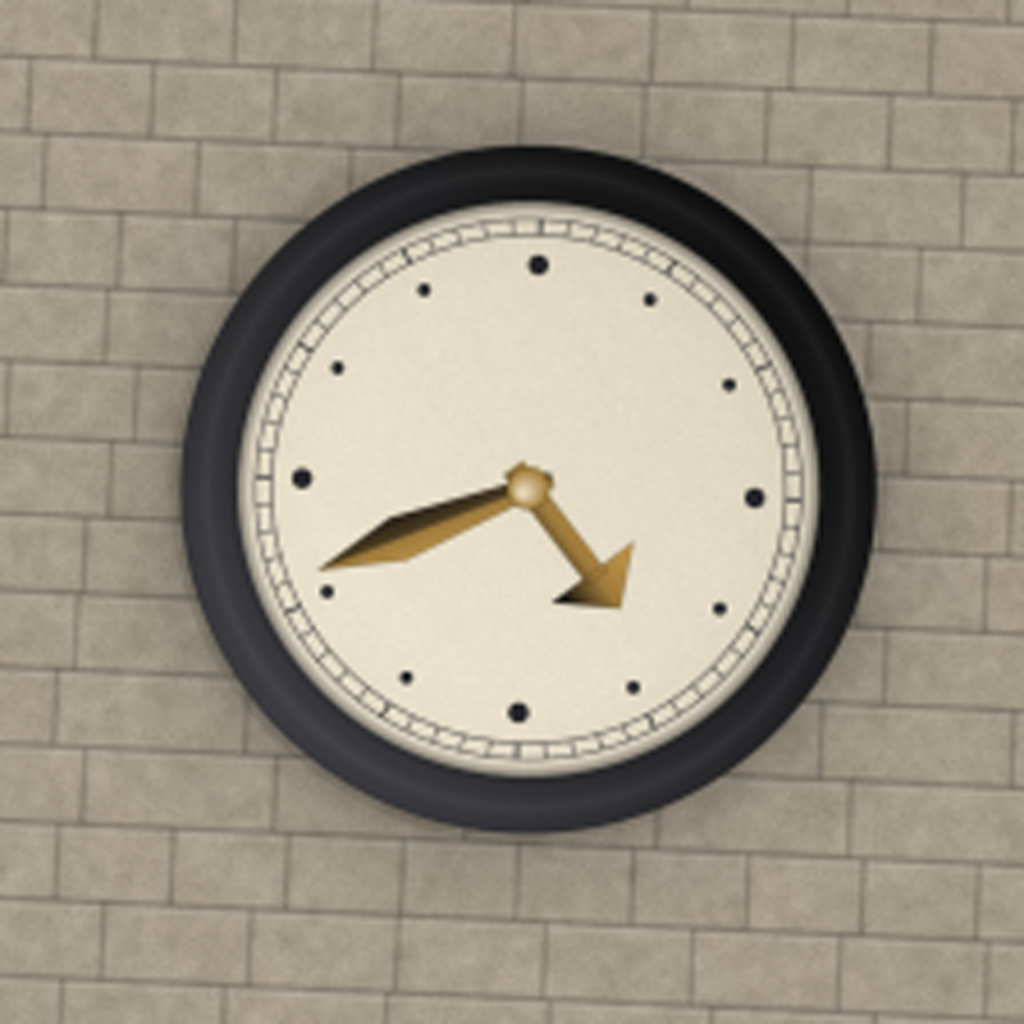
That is h=4 m=41
